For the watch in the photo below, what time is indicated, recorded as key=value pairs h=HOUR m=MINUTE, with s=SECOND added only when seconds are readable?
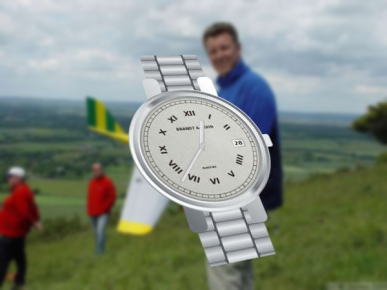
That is h=12 m=37
